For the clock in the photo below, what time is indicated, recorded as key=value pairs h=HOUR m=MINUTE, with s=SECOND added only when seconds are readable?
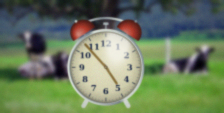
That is h=4 m=53
